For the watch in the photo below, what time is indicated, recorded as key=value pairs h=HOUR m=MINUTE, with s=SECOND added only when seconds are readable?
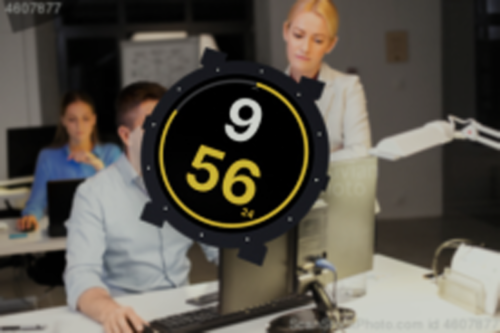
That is h=9 m=56
